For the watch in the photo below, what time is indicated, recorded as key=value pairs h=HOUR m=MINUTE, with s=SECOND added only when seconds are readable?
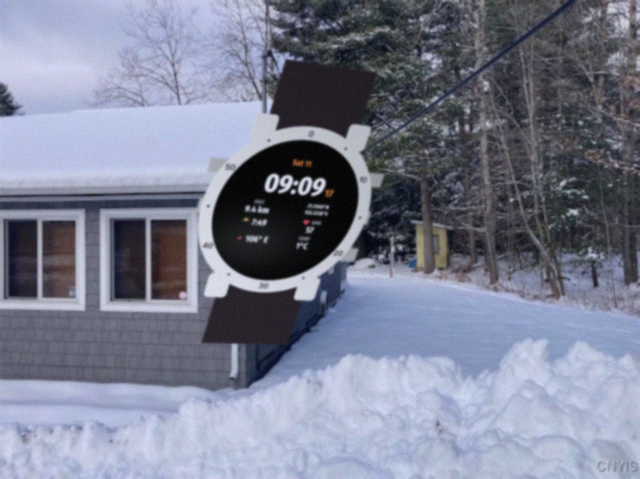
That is h=9 m=9
